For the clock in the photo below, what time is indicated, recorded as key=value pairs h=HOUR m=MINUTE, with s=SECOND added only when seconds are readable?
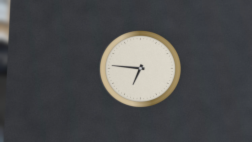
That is h=6 m=46
